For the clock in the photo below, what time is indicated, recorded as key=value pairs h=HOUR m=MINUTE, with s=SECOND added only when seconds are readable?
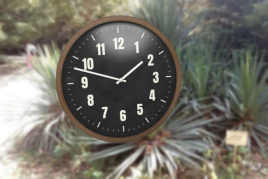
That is h=1 m=48
